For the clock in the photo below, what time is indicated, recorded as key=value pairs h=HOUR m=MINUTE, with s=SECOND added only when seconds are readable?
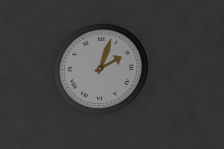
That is h=2 m=3
